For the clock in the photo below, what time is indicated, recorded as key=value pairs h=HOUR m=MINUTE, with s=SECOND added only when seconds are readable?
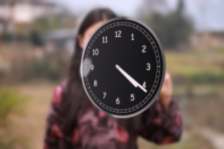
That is h=4 m=21
